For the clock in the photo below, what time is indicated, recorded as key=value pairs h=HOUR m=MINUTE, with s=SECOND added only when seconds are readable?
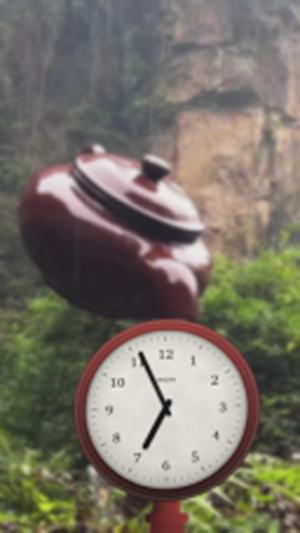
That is h=6 m=56
